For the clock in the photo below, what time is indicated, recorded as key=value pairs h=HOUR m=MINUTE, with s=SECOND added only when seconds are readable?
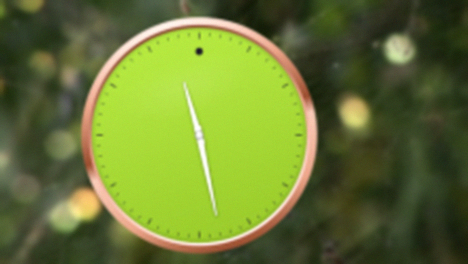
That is h=11 m=28
